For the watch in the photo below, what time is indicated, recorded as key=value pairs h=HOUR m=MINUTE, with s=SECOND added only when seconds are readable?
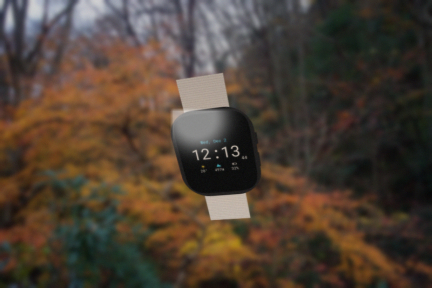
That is h=12 m=13
